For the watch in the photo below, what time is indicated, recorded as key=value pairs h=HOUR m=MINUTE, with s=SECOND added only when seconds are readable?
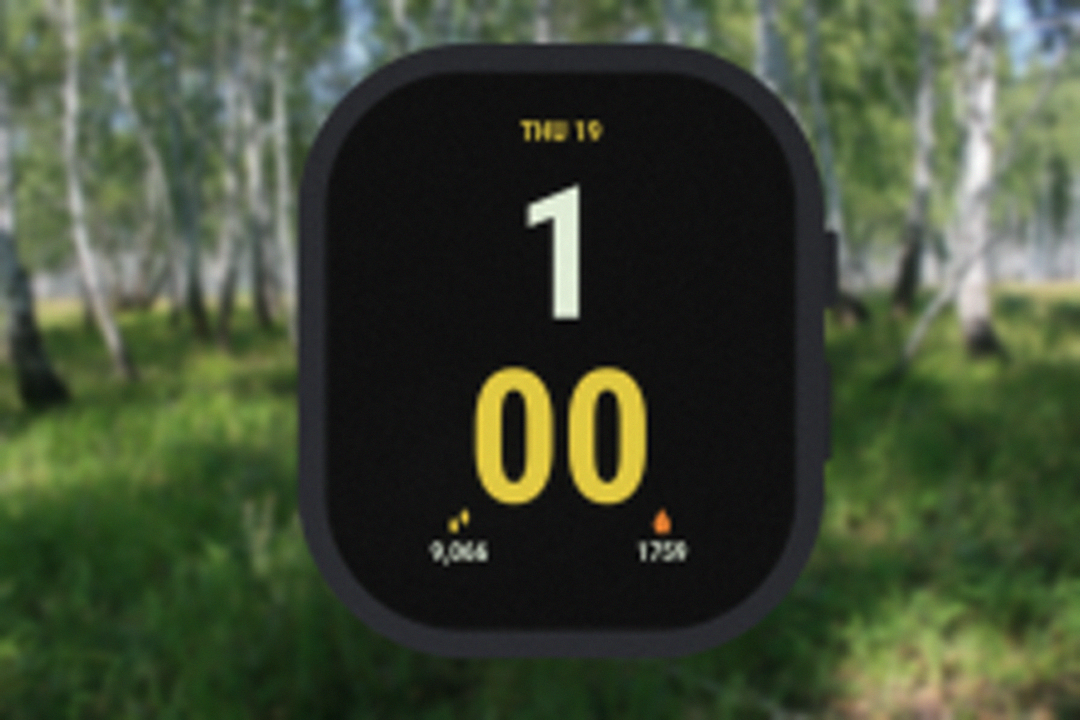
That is h=1 m=0
